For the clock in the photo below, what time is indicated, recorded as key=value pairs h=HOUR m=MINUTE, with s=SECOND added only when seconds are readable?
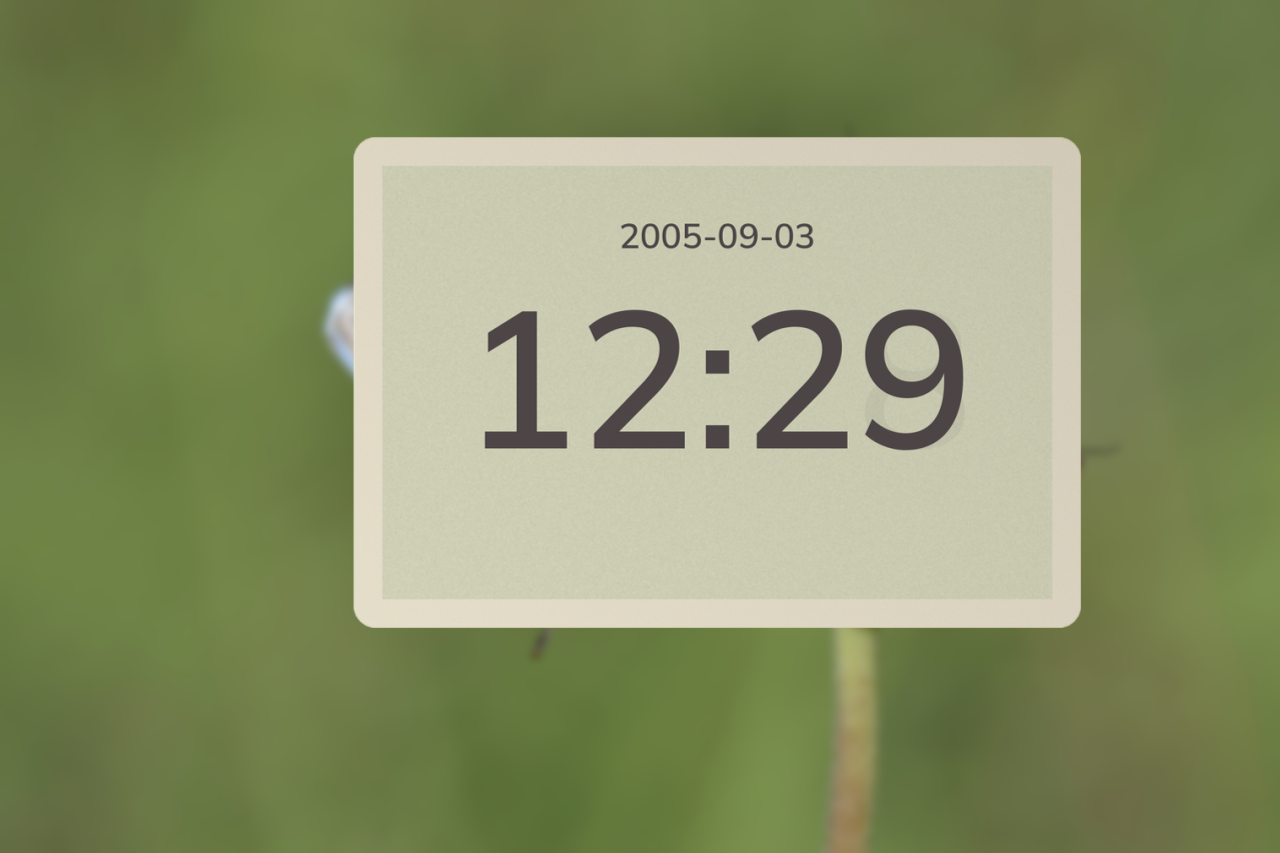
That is h=12 m=29
